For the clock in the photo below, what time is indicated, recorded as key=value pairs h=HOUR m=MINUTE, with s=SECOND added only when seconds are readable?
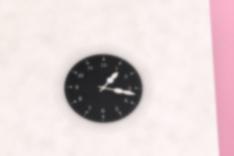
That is h=1 m=17
